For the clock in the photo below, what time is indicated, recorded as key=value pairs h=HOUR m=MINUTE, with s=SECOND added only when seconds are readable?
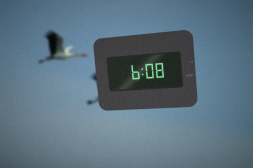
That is h=6 m=8
